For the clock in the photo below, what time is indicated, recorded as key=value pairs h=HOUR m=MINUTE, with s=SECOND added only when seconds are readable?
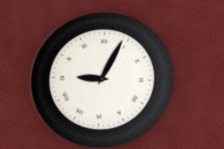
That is h=9 m=4
